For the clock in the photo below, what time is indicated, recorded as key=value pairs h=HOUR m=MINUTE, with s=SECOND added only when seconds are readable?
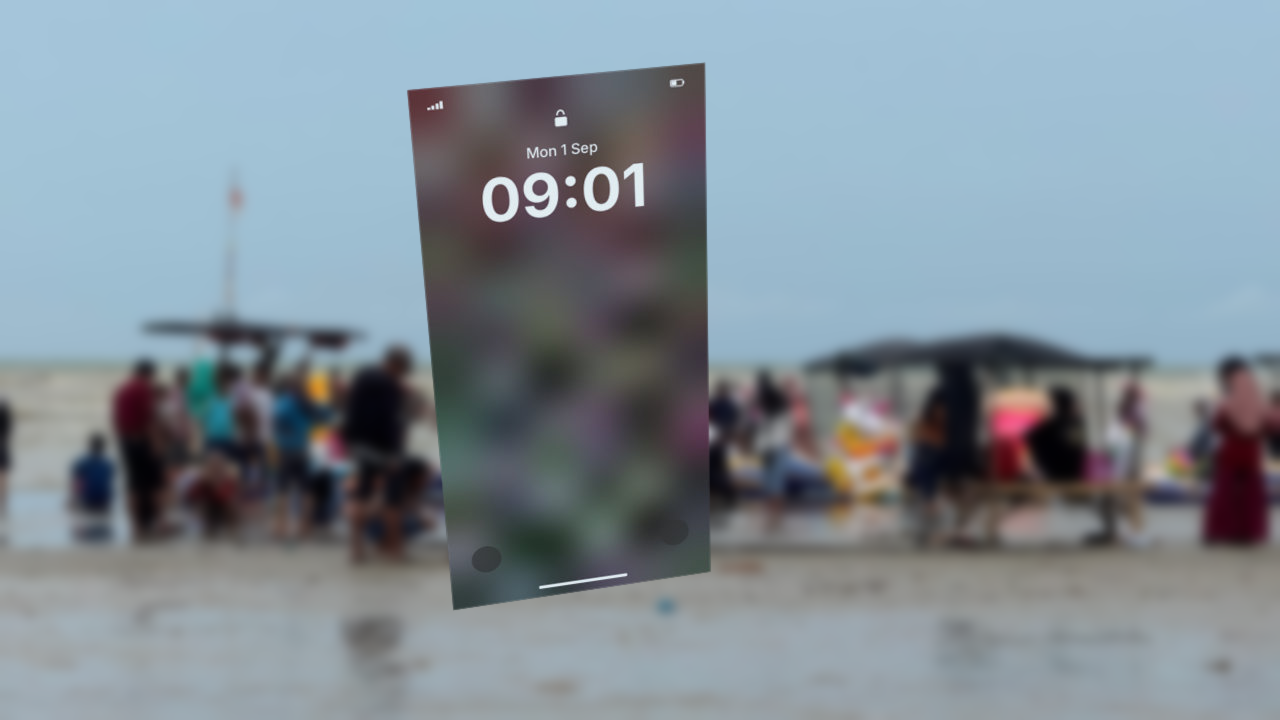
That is h=9 m=1
